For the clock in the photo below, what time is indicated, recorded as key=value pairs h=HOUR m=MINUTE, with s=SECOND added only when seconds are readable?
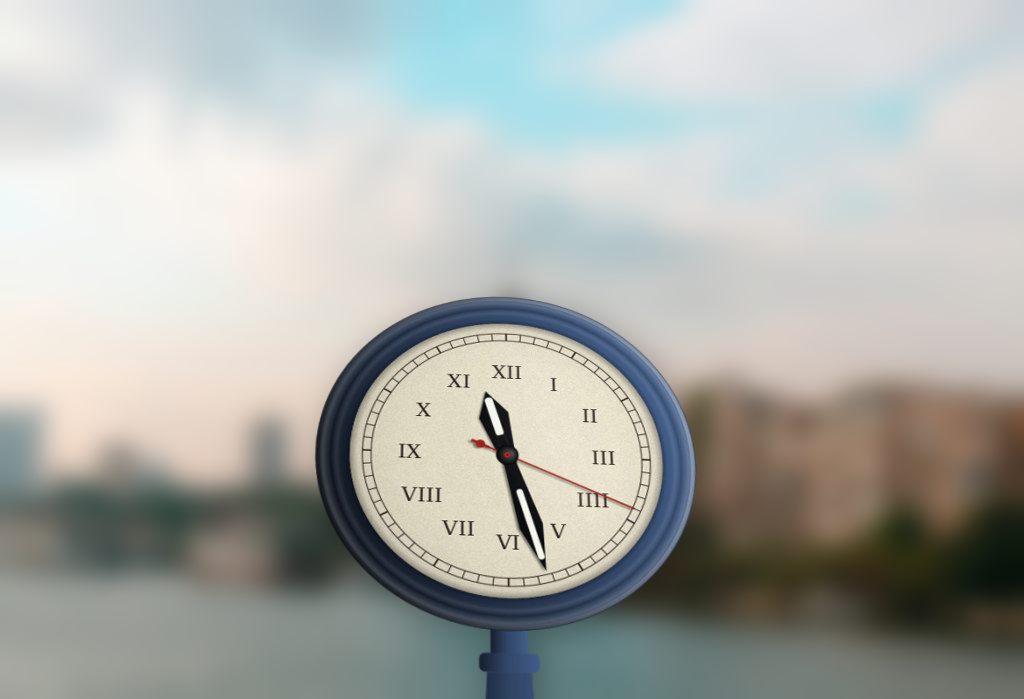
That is h=11 m=27 s=19
